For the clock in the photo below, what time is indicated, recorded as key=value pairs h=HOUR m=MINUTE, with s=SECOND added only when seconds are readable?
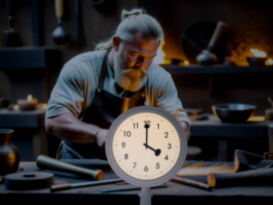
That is h=4 m=0
